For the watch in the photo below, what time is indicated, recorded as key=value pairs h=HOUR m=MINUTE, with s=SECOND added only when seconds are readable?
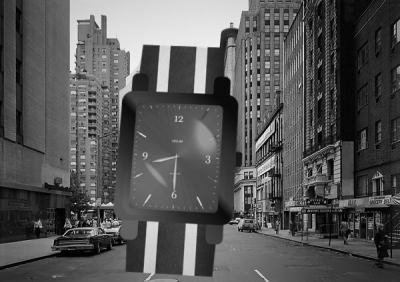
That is h=8 m=30
